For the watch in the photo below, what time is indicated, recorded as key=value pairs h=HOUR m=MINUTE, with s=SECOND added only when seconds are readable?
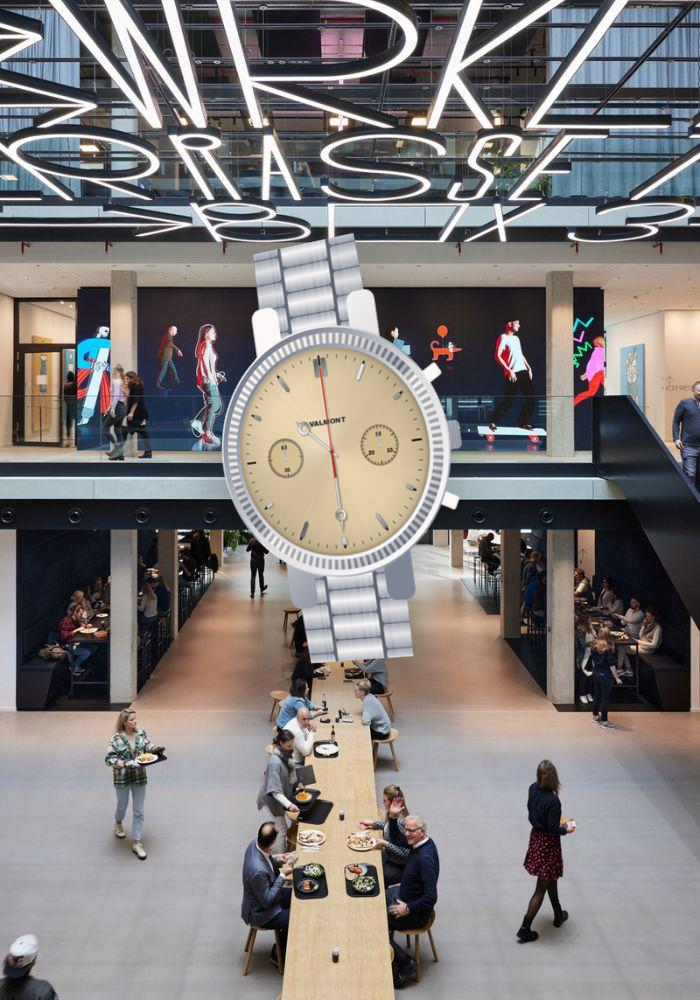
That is h=10 m=30
